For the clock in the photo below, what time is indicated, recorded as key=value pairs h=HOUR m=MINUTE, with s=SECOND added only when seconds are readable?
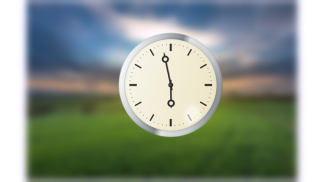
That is h=5 m=58
